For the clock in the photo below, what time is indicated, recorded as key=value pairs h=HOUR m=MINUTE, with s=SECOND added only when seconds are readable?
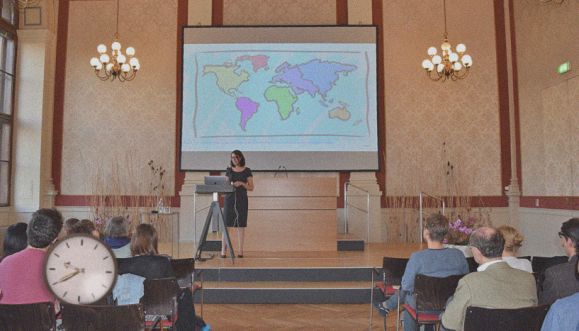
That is h=9 m=40
